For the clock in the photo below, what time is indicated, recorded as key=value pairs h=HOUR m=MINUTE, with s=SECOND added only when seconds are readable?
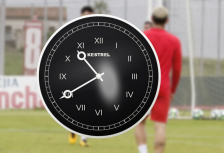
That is h=10 m=40
